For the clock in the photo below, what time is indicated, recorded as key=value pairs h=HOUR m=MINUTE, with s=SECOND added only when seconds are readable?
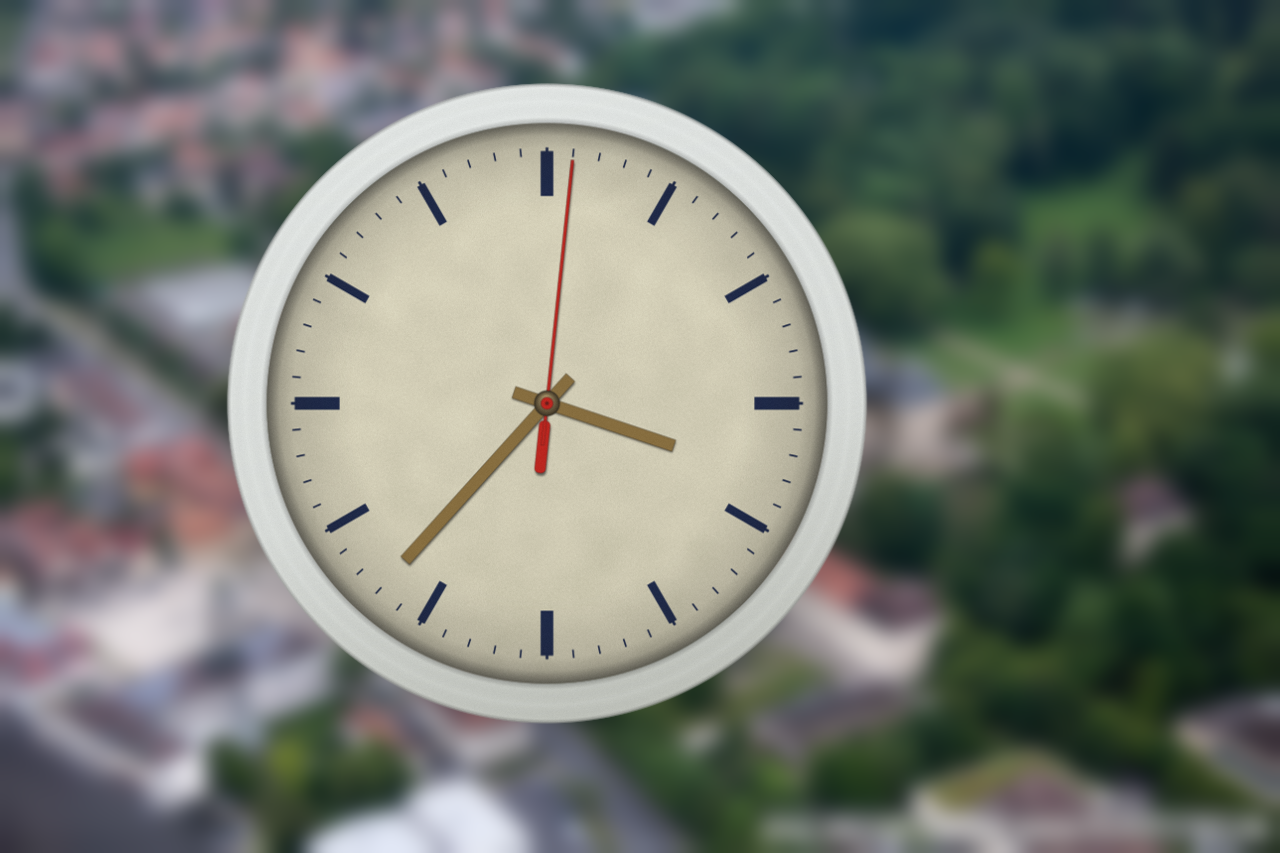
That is h=3 m=37 s=1
